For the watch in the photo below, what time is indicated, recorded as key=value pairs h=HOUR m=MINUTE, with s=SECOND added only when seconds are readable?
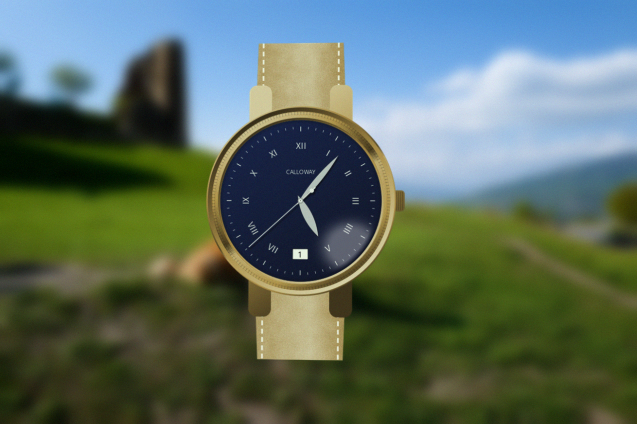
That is h=5 m=6 s=38
